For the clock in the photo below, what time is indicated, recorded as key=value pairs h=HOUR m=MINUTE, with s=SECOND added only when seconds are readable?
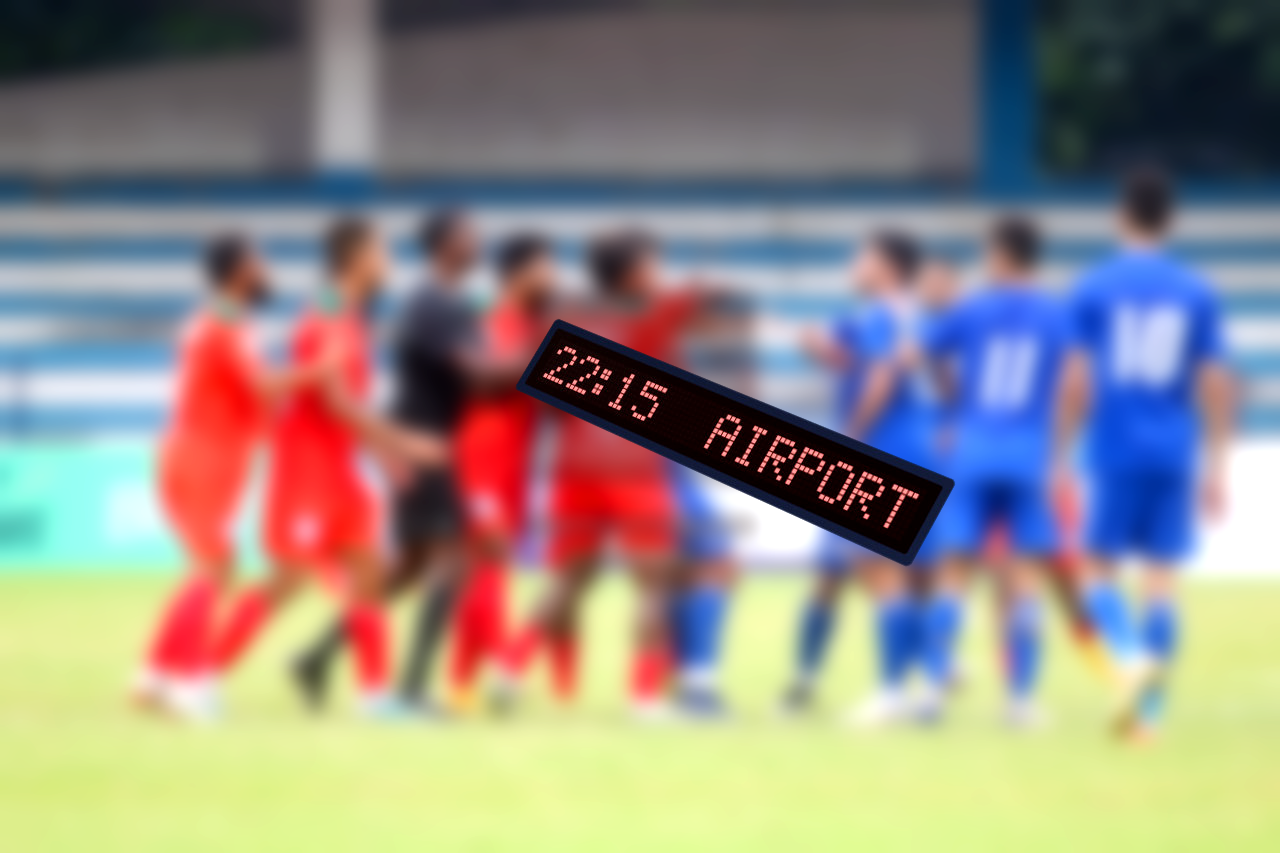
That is h=22 m=15
